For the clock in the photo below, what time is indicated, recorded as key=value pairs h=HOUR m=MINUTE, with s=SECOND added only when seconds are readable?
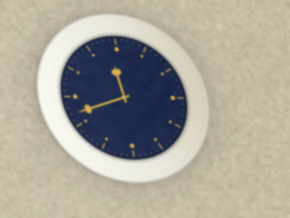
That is h=11 m=42
